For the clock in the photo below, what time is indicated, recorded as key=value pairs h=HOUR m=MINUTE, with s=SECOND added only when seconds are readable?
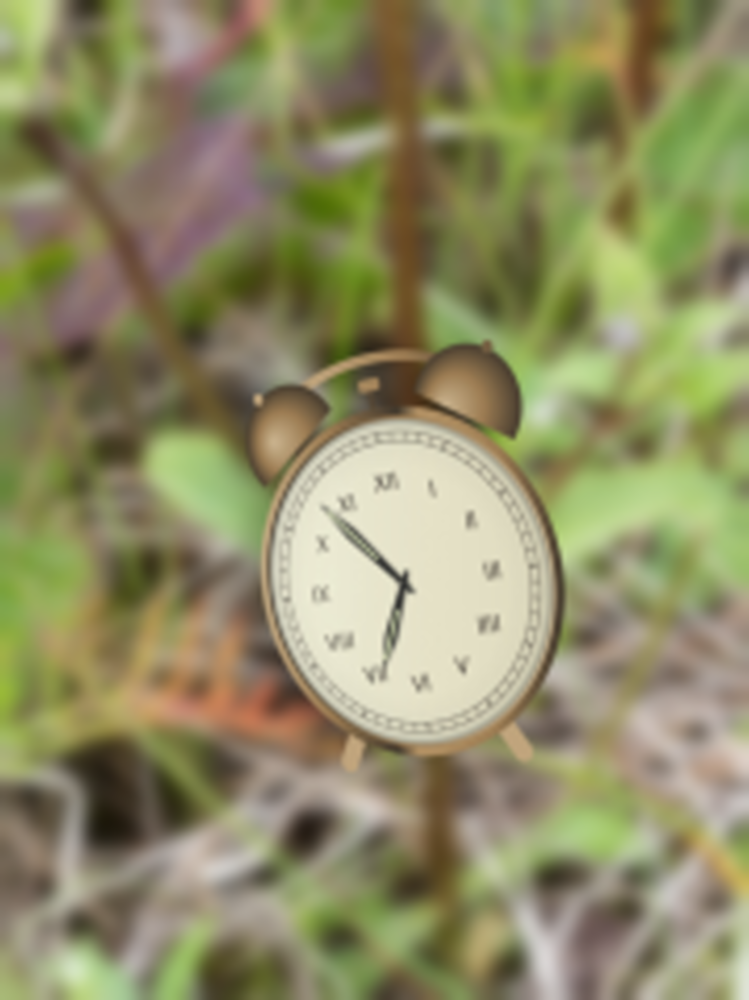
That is h=6 m=53
